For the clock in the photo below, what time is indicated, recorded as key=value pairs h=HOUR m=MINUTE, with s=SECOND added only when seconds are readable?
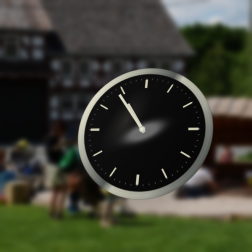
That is h=10 m=54
